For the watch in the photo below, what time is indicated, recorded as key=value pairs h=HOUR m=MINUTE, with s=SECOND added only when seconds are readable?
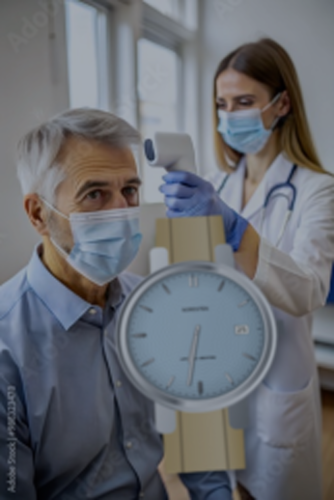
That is h=6 m=32
